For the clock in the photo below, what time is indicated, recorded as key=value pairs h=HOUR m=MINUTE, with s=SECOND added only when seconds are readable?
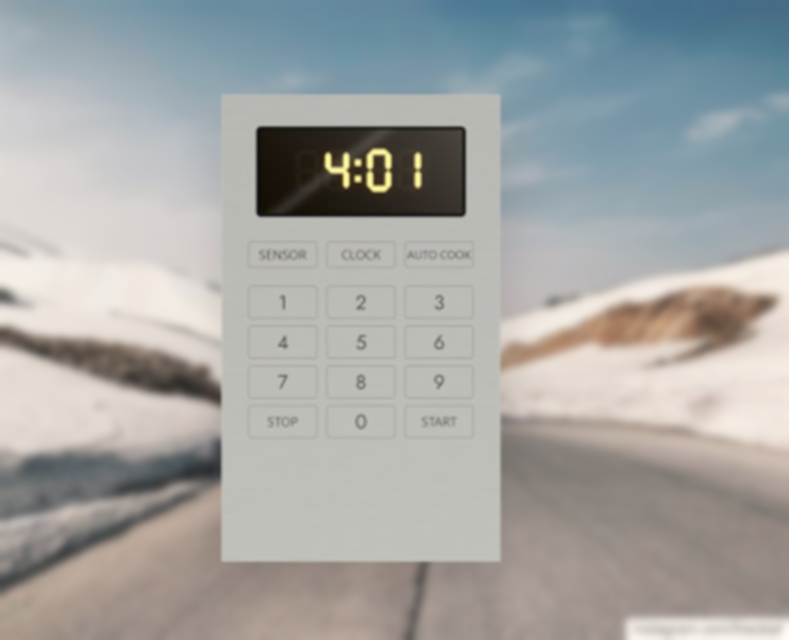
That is h=4 m=1
